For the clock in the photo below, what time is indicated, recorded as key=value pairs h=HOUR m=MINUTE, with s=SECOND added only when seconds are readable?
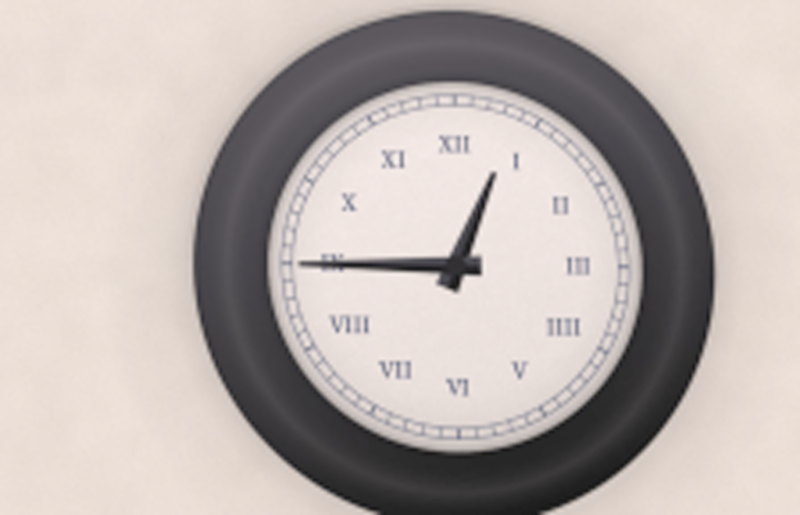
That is h=12 m=45
